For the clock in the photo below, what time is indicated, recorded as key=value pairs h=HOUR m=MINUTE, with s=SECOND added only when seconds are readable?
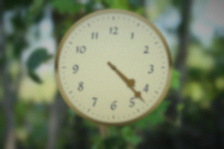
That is h=4 m=23
